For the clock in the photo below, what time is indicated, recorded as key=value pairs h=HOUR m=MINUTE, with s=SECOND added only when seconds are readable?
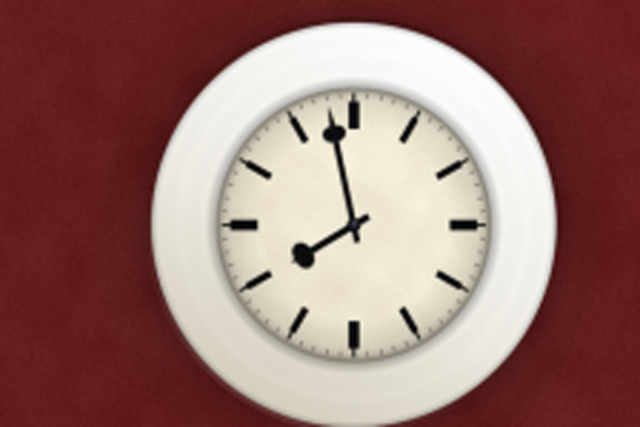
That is h=7 m=58
